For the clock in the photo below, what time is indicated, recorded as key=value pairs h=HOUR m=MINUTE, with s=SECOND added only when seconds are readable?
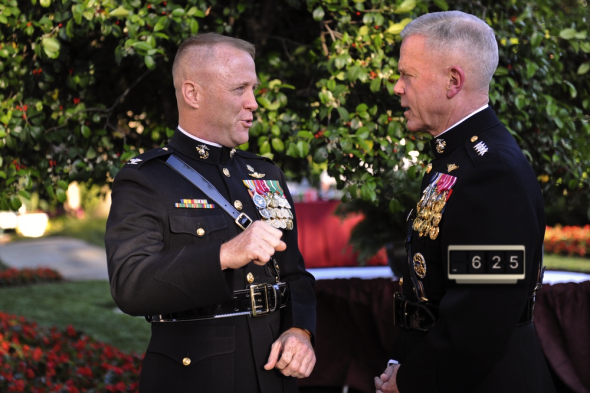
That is h=6 m=25
